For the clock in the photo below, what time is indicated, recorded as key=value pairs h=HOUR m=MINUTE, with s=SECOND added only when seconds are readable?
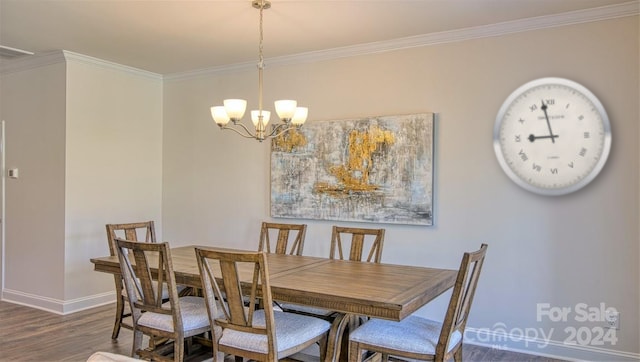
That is h=8 m=58
